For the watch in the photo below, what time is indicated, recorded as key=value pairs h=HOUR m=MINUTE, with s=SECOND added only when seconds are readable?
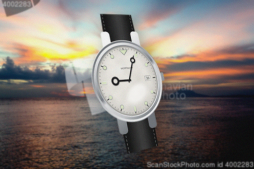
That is h=9 m=4
